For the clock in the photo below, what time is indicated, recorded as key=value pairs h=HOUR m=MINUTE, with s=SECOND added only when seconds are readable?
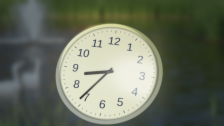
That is h=8 m=36
